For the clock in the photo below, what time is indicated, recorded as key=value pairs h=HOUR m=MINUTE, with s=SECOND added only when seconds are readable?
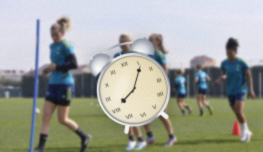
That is h=8 m=6
